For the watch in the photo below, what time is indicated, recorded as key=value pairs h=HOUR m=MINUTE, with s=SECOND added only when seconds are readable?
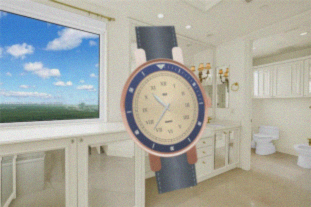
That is h=10 m=37
